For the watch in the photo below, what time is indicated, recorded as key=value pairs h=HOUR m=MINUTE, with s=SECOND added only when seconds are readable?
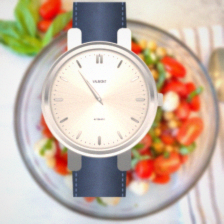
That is h=10 m=54
